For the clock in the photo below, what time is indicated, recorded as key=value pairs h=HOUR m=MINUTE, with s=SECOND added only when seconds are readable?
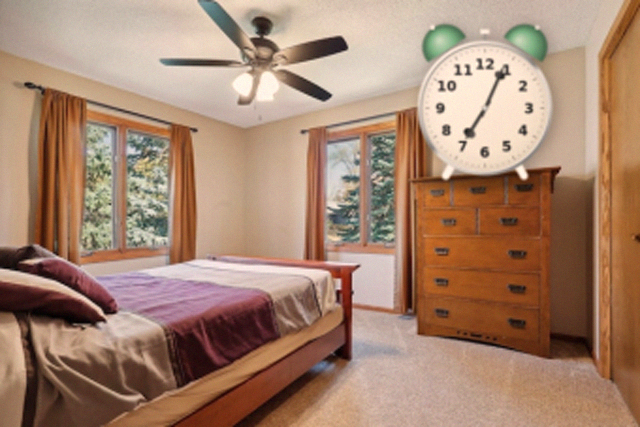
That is h=7 m=4
